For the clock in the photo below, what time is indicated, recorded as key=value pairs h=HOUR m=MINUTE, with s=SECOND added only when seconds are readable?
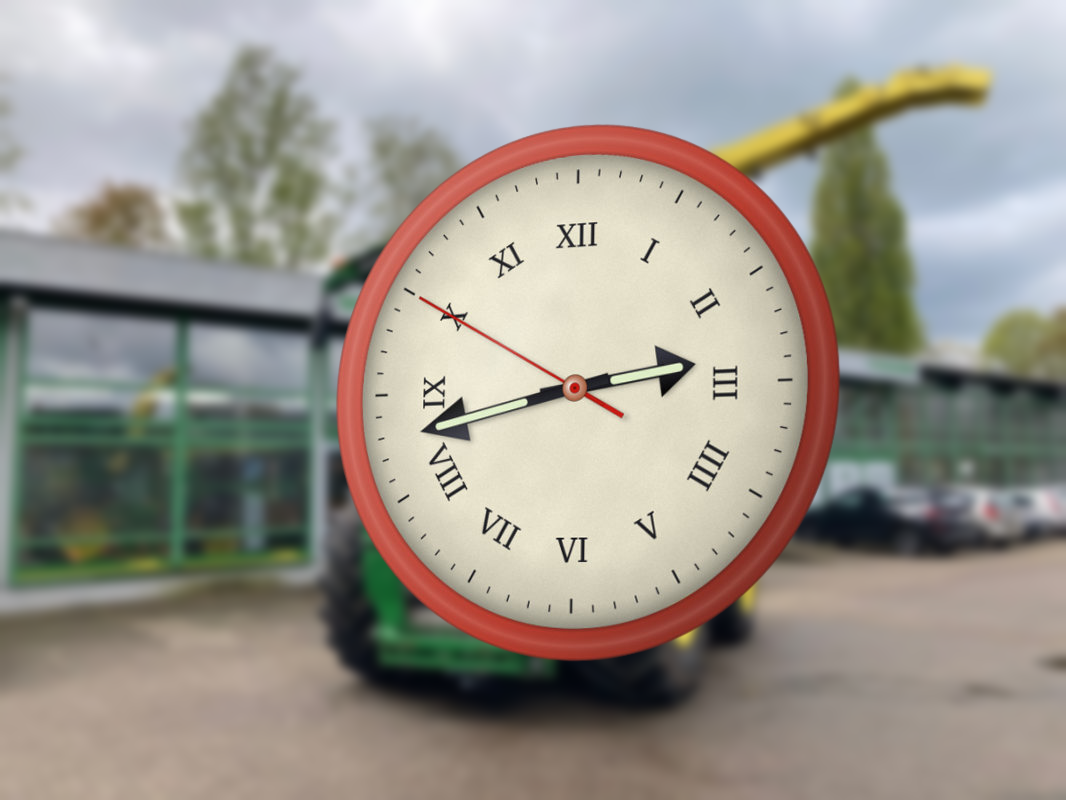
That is h=2 m=42 s=50
